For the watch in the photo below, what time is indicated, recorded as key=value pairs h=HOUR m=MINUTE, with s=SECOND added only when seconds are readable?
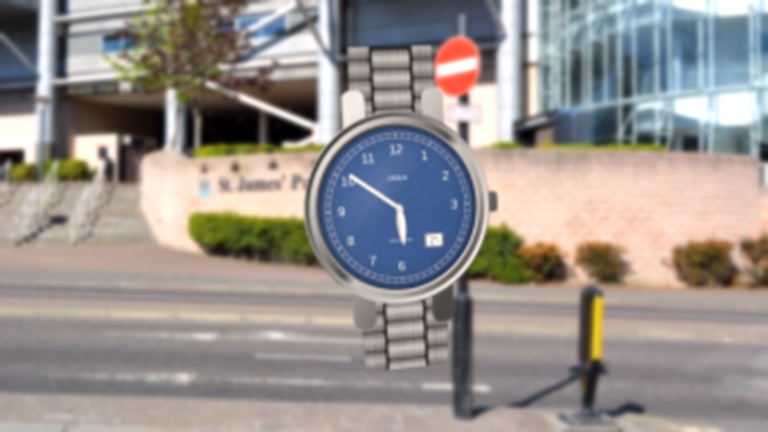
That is h=5 m=51
